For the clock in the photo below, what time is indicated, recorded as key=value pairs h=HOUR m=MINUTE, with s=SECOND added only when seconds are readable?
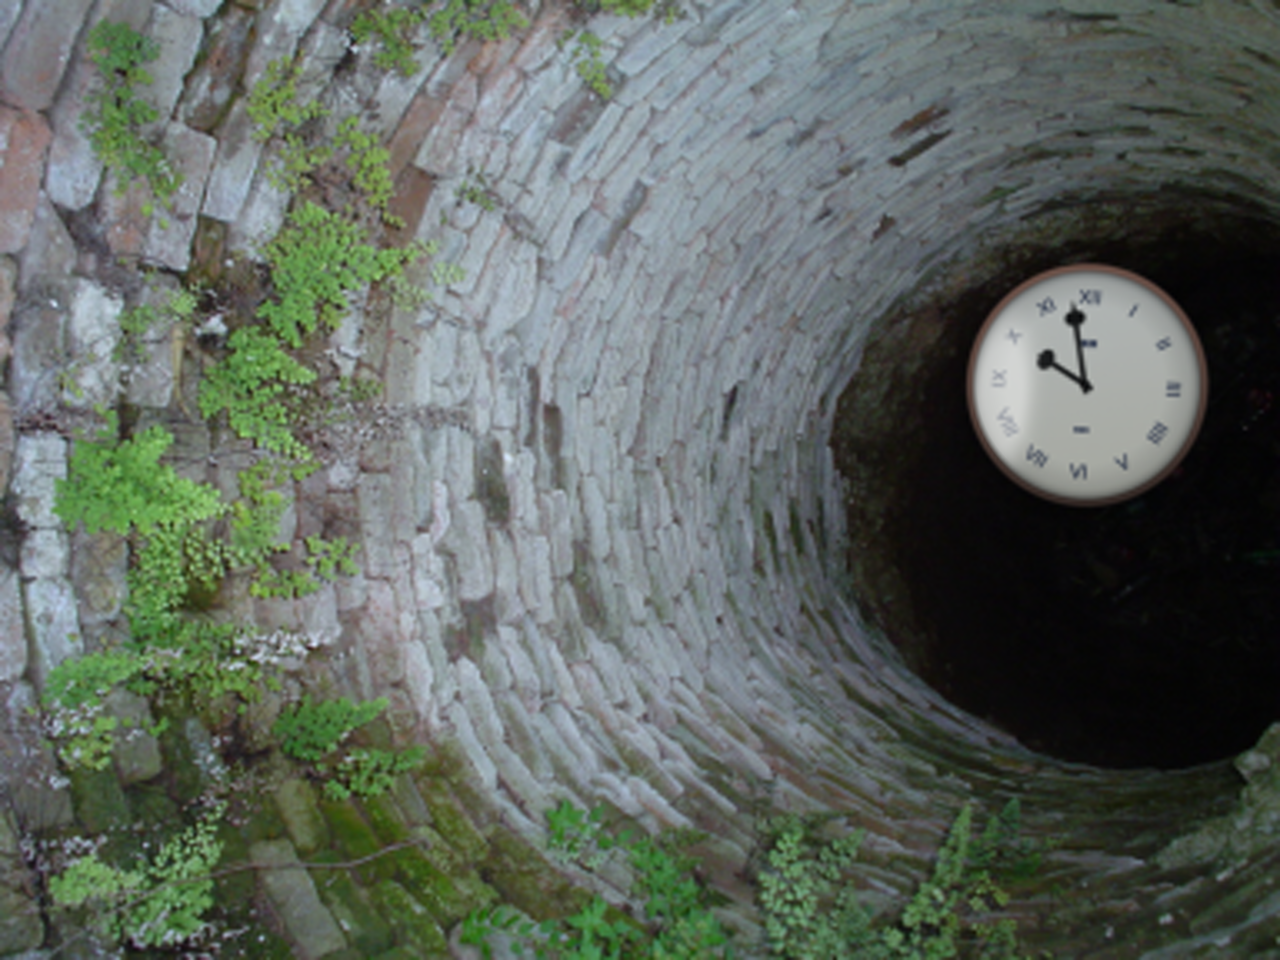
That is h=9 m=58
